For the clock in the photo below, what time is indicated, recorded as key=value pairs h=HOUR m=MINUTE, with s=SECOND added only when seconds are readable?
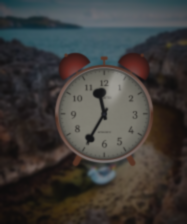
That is h=11 m=35
